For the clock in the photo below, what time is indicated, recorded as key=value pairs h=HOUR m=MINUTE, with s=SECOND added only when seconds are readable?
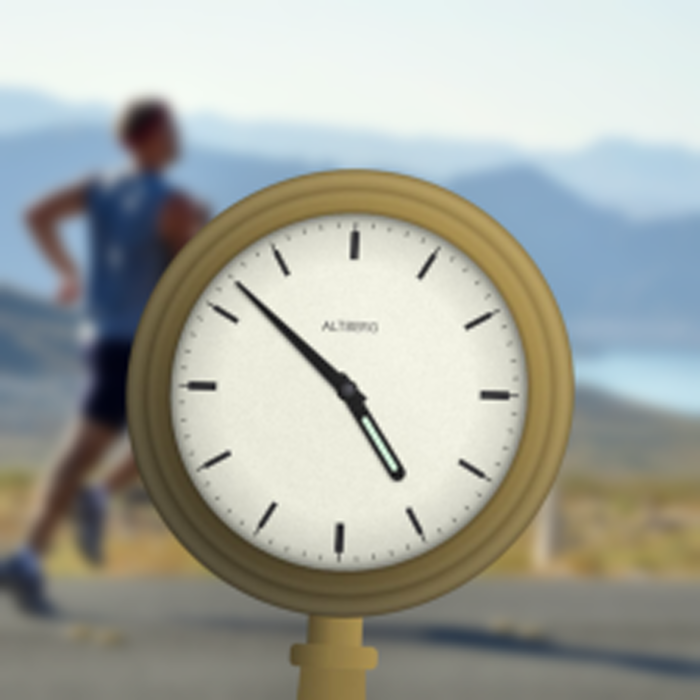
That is h=4 m=52
